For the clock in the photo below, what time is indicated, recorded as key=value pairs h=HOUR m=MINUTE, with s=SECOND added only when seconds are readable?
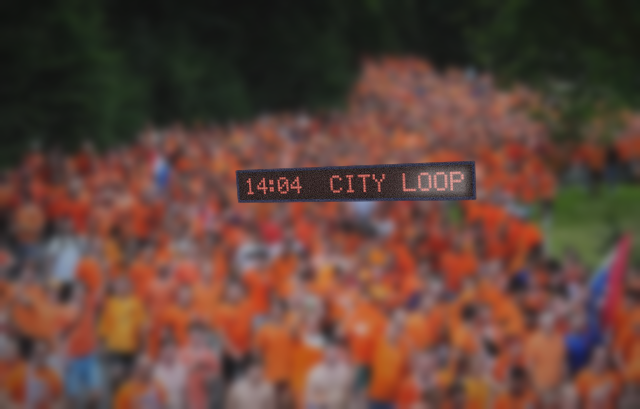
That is h=14 m=4
